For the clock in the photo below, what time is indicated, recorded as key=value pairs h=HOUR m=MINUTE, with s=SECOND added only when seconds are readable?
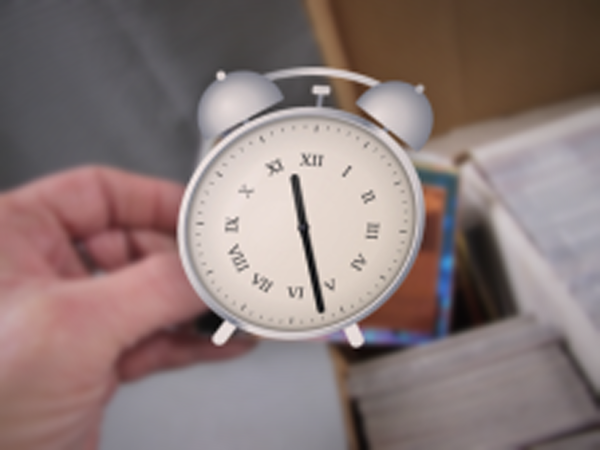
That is h=11 m=27
